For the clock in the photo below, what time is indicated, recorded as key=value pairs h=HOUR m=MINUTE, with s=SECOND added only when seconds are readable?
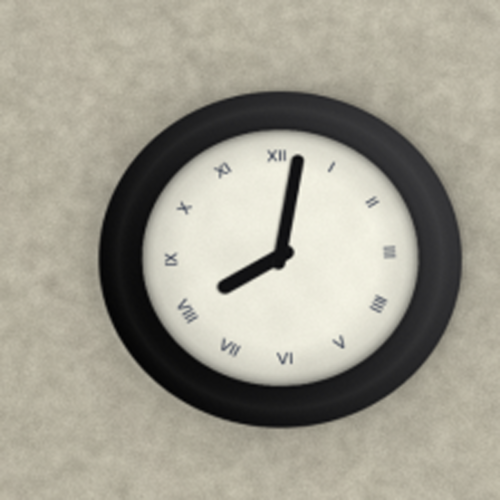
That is h=8 m=2
